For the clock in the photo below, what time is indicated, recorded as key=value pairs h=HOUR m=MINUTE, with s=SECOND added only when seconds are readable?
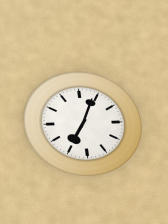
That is h=7 m=4
